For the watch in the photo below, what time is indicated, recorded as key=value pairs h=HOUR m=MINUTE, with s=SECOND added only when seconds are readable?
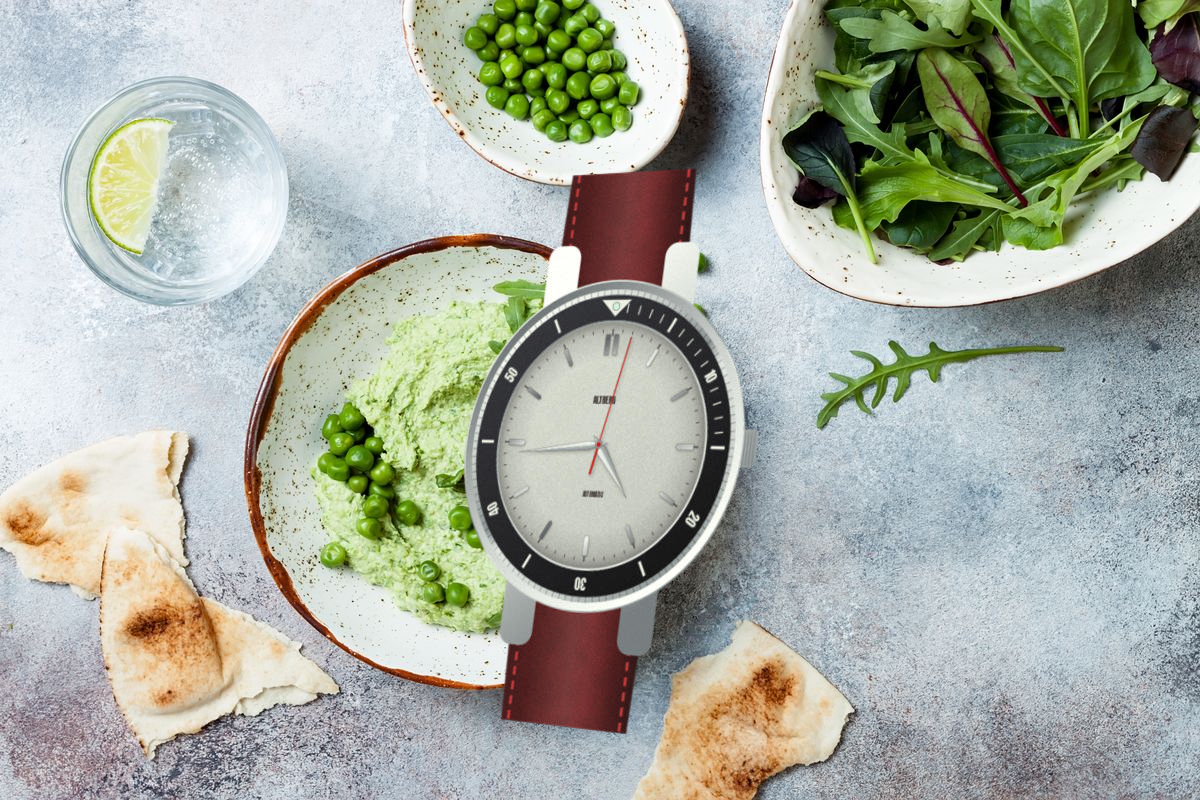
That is h=4 m=44 s=2
